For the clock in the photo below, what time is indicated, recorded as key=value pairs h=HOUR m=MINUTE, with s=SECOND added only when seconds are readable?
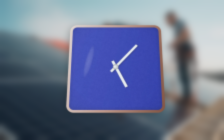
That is h=5 m=7
